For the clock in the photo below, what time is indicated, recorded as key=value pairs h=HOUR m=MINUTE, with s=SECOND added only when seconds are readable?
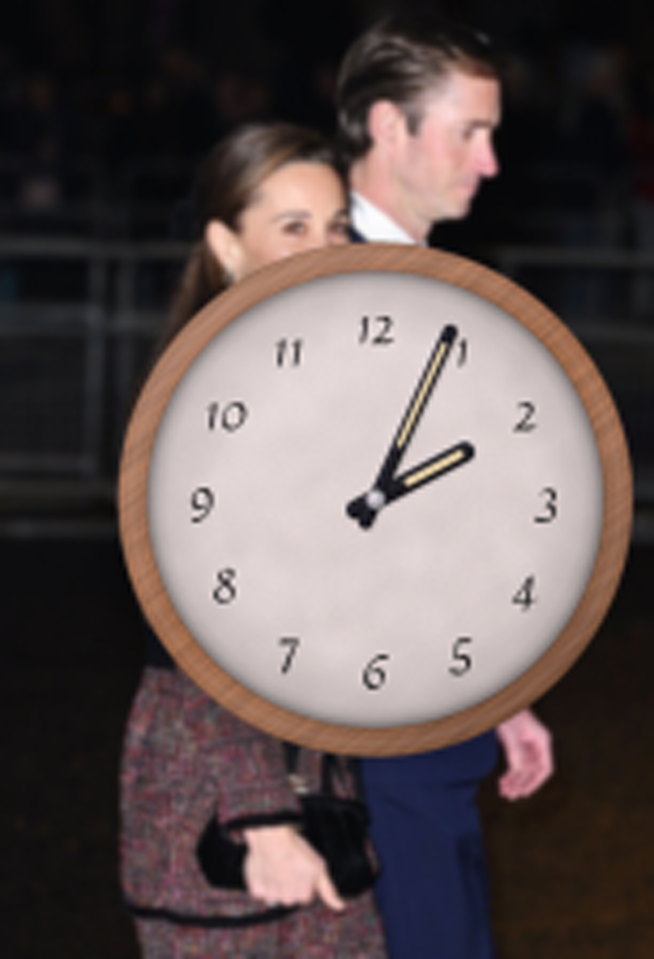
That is h=2 m=4
